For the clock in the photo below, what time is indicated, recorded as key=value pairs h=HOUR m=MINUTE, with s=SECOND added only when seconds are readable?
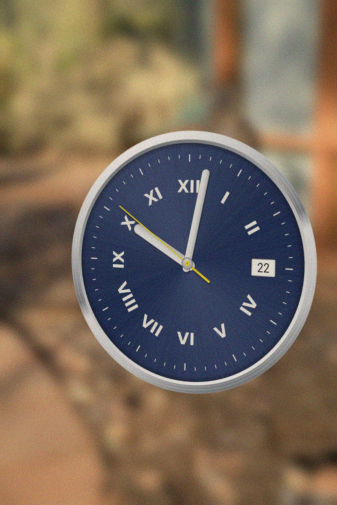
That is h=10 m=1 s=51
